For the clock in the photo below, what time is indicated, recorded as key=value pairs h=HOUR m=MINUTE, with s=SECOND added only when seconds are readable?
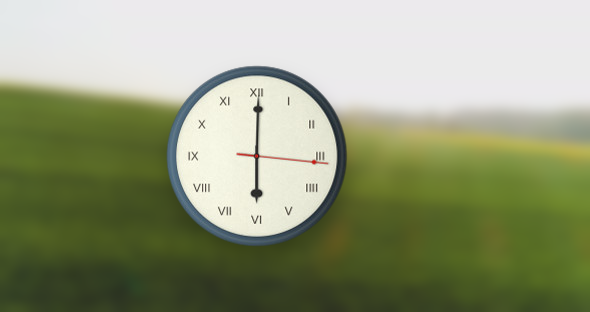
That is h=6 m=0 s=16
